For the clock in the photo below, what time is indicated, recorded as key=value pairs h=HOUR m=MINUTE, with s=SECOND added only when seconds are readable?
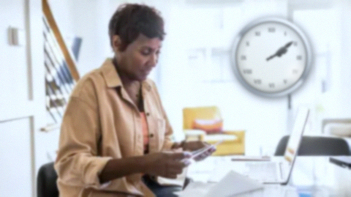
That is h=2 m=9
